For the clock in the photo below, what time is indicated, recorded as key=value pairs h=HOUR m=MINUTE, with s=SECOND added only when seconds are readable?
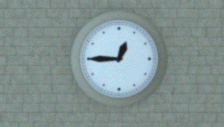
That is h=12 m=45
